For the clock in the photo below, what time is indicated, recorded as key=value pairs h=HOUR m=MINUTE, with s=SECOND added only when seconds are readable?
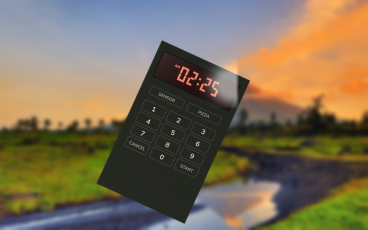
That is h=2 m=25
